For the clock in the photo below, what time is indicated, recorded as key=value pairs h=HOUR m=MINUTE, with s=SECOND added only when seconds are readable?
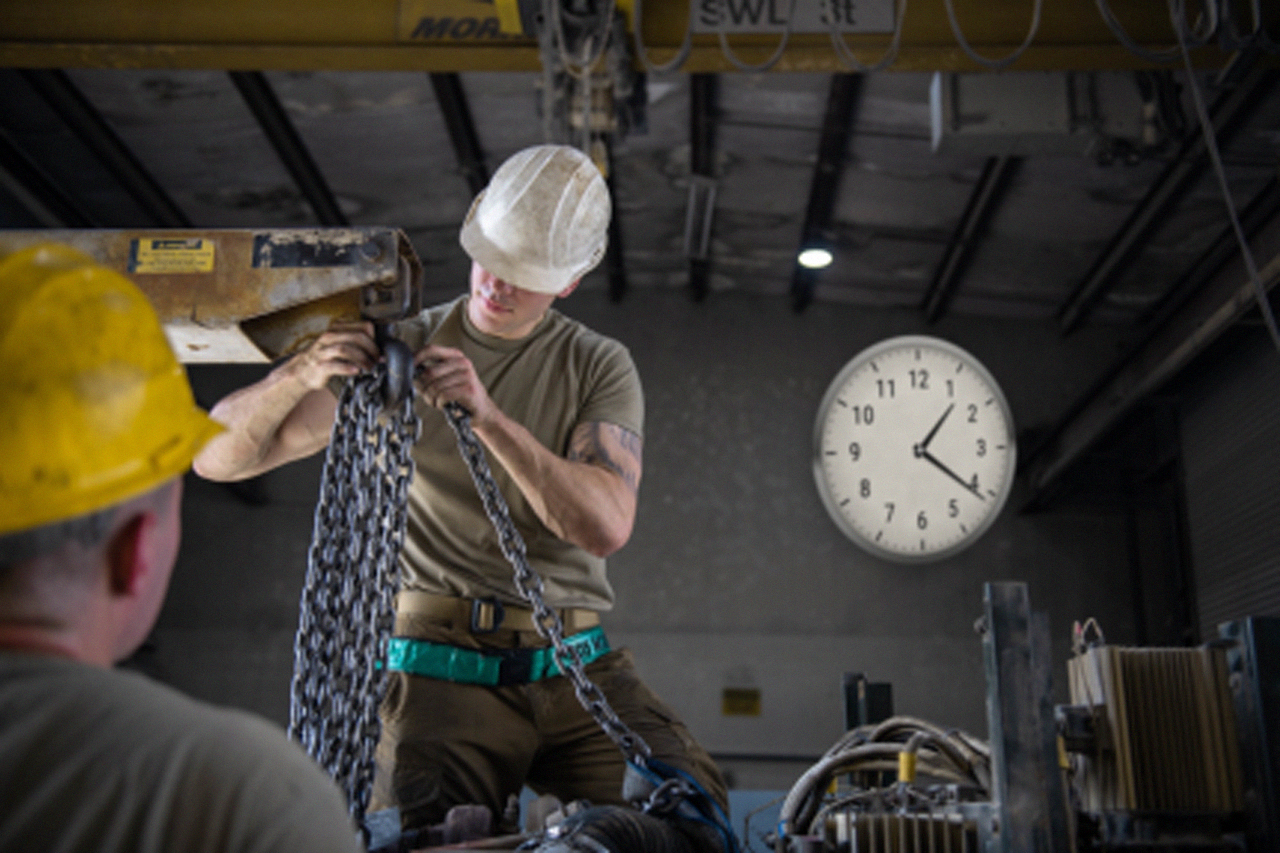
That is h=1 m=21
